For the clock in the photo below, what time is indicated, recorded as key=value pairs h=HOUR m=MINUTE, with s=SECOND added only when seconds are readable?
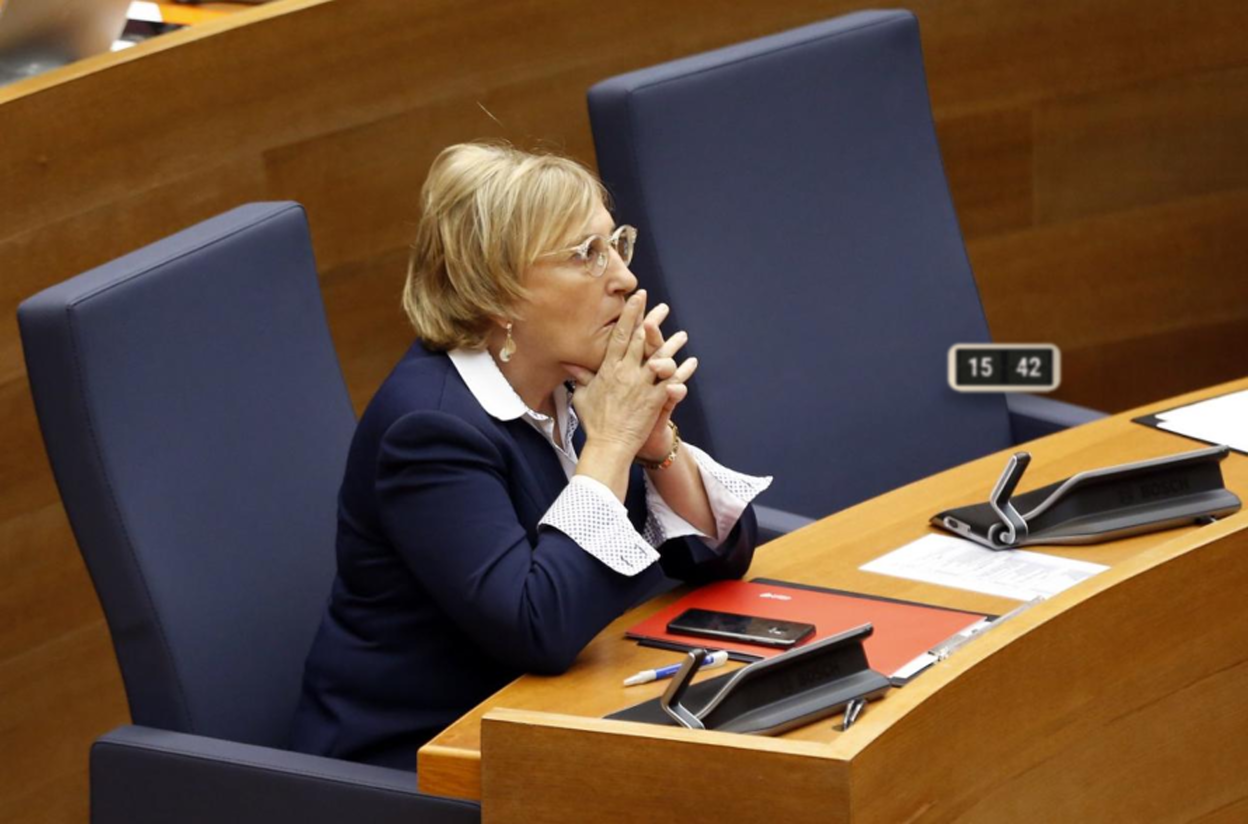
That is h=15 m=42
